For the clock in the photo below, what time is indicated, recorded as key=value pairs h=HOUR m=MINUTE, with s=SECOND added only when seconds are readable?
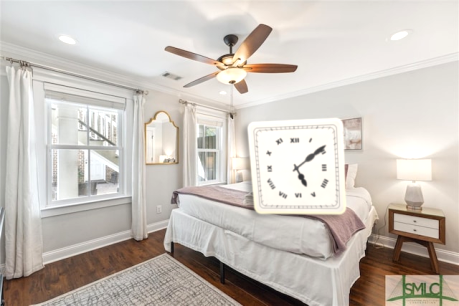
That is h=5 m=9
